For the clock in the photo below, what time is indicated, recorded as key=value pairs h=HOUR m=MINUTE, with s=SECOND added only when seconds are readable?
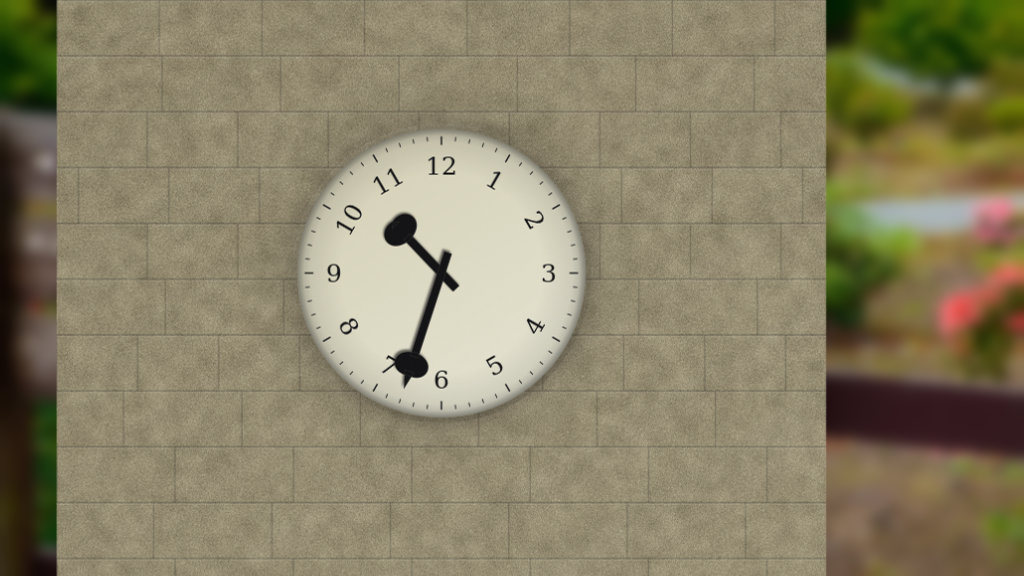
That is h=10 m=33
